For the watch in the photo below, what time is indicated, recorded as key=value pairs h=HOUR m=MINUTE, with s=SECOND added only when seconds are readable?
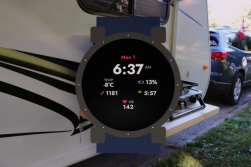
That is h=6 m=37
